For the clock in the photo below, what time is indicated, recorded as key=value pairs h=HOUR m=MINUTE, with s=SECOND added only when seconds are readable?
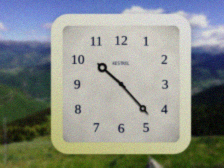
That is h=10 m=23
